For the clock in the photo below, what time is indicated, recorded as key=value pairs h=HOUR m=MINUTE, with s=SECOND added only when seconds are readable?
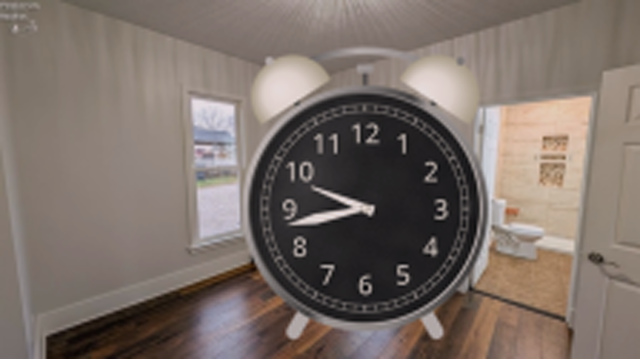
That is h=9 m=43
